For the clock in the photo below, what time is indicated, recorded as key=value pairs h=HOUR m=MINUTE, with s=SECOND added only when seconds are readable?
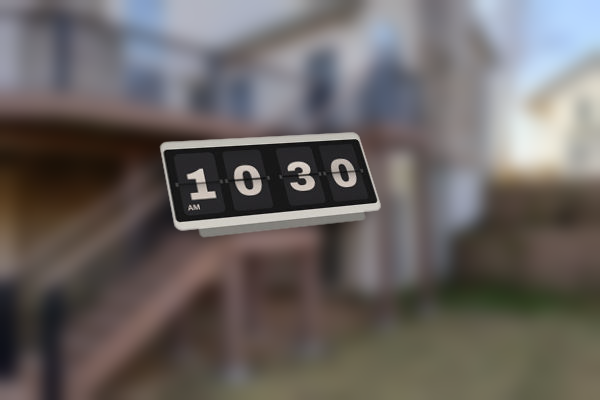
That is h=10 m=30
